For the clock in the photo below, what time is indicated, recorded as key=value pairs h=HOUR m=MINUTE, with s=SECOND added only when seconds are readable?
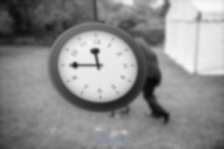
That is h=11 m=45
